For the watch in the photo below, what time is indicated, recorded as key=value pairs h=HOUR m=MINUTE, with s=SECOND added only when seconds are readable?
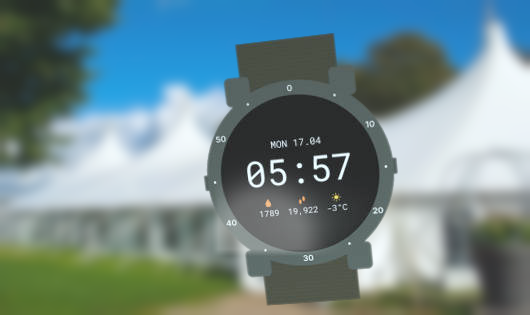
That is h=5 m=57
